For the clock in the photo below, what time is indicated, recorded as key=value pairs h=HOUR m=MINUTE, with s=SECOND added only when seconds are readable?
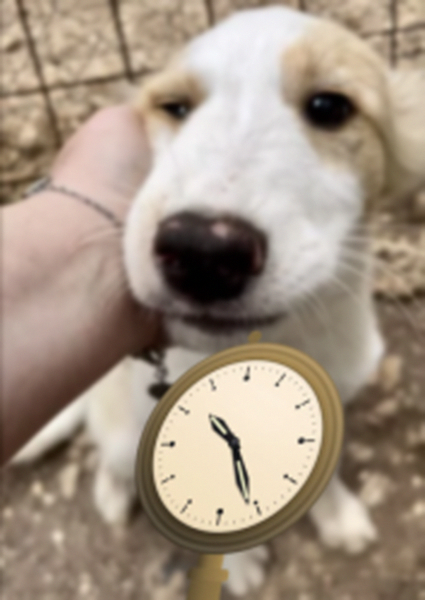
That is h=10 m=26
